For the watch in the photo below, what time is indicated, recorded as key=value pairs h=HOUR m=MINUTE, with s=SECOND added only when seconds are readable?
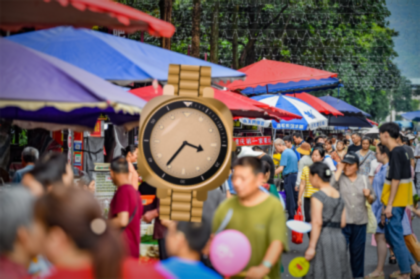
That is h=3 m=36
